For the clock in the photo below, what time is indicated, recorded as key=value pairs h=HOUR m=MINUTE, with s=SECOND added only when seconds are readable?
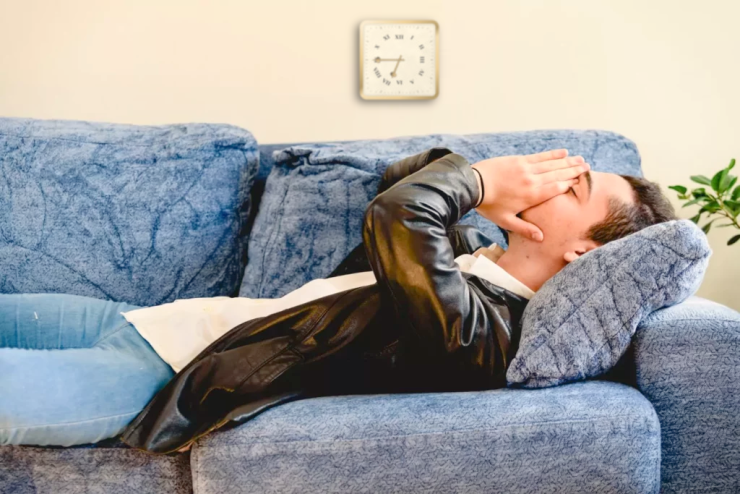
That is h=6 m=45
